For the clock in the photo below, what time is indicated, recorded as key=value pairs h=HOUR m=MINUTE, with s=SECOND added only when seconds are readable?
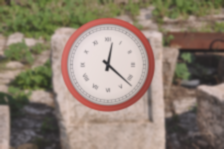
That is h=12 m=22
